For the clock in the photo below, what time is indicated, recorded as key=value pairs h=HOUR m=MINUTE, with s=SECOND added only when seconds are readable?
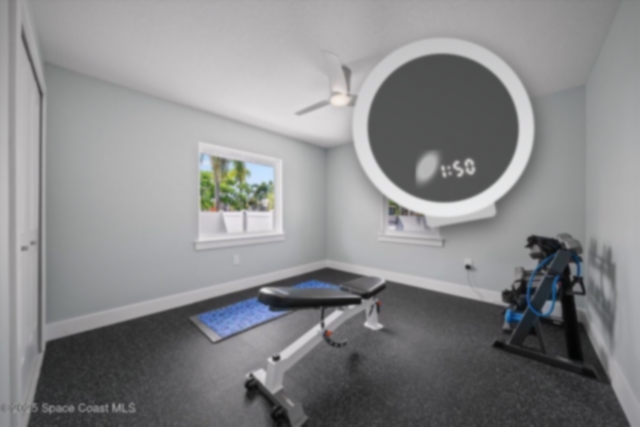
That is h=1 m=50
